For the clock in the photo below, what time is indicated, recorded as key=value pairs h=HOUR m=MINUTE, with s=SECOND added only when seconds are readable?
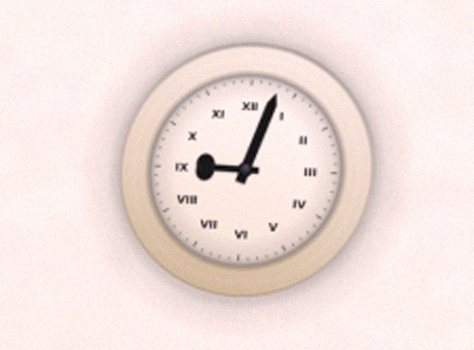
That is h=9 m=3
